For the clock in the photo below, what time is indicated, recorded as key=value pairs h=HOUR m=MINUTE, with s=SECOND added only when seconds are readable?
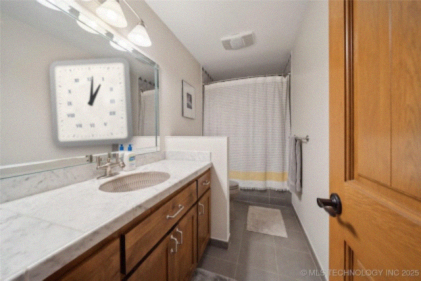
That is h=1 m=1
